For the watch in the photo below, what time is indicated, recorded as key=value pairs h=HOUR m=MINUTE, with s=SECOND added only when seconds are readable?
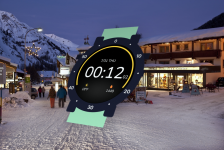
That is h=0 m=12
